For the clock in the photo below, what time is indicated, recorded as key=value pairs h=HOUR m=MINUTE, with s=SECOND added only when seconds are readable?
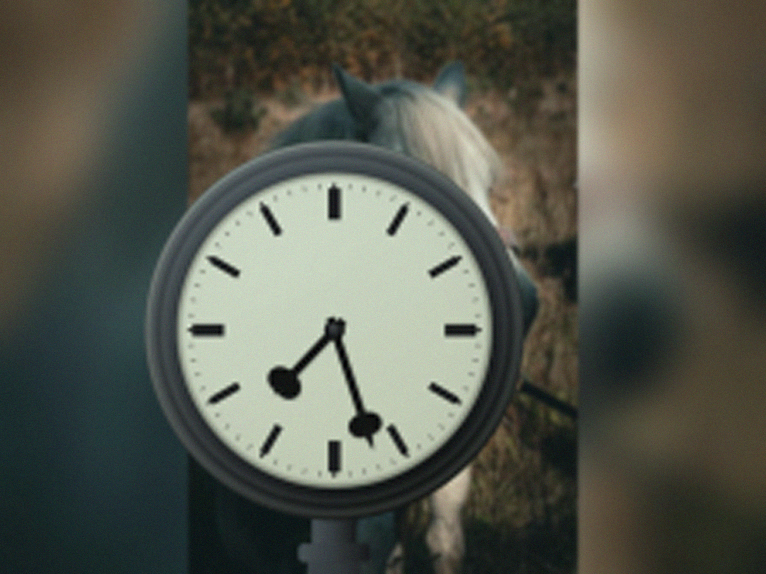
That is h=7 m=27
